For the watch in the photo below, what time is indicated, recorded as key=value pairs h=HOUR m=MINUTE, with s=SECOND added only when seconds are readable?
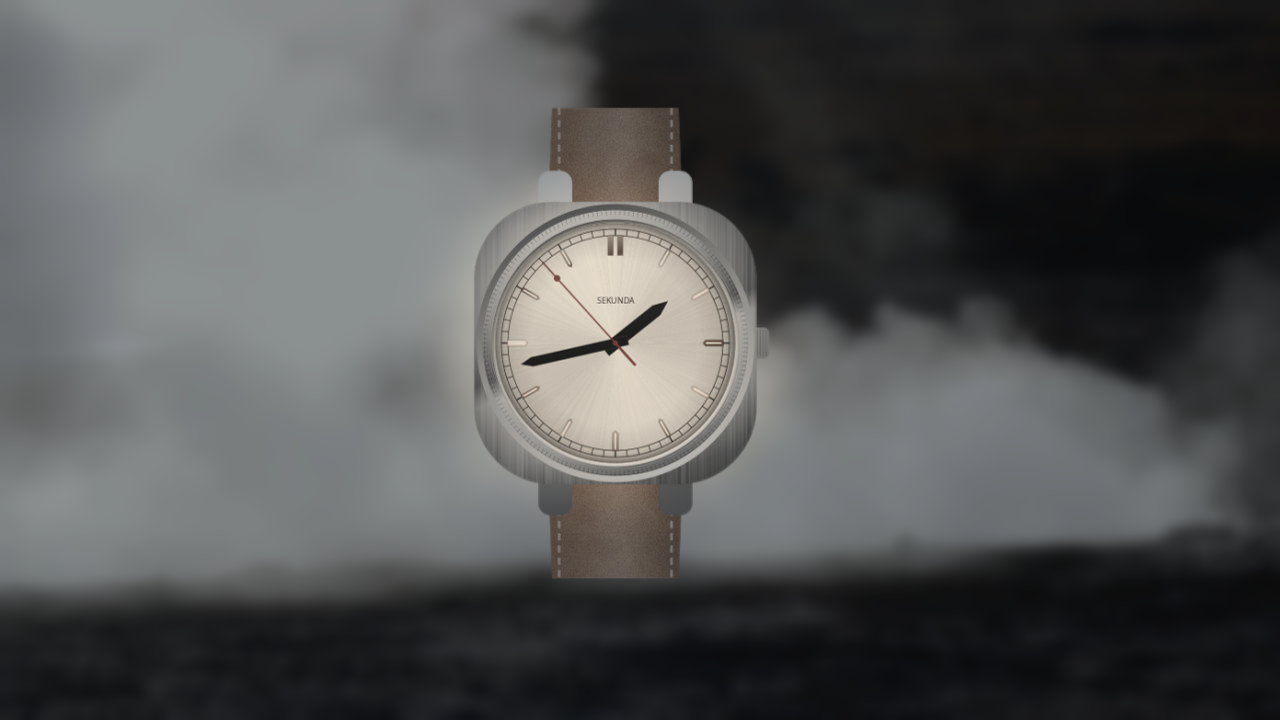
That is h=1 m=42 s=53
